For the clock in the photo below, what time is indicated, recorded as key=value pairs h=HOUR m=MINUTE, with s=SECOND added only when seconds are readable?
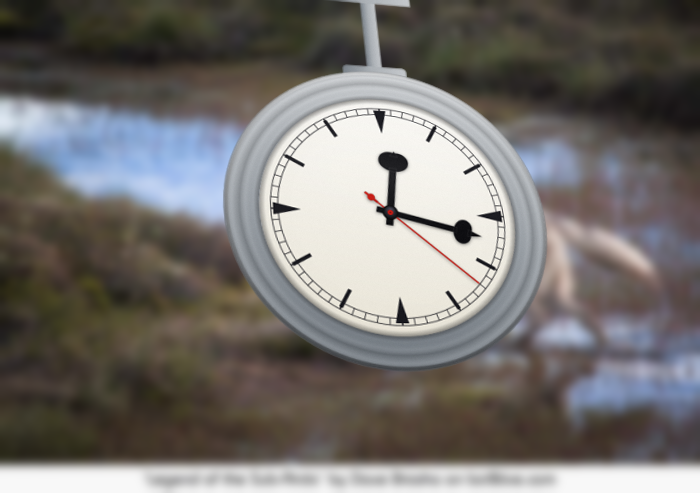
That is h=12 m=17 s=22
